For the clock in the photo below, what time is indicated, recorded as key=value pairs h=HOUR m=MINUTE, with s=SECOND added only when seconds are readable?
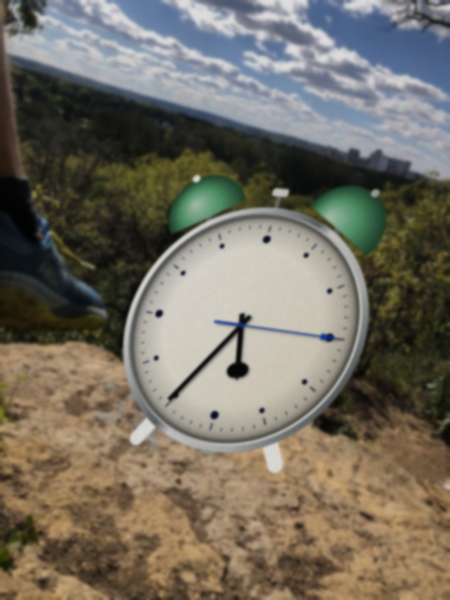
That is h=5 m=35 s=15
